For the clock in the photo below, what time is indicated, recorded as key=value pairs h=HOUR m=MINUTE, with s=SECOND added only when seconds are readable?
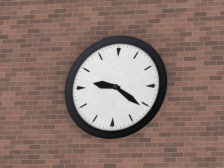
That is h=9 m=21
